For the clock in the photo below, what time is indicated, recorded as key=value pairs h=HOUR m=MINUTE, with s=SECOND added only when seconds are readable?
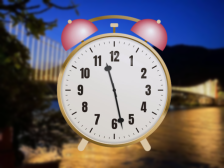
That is h=11 m=28
